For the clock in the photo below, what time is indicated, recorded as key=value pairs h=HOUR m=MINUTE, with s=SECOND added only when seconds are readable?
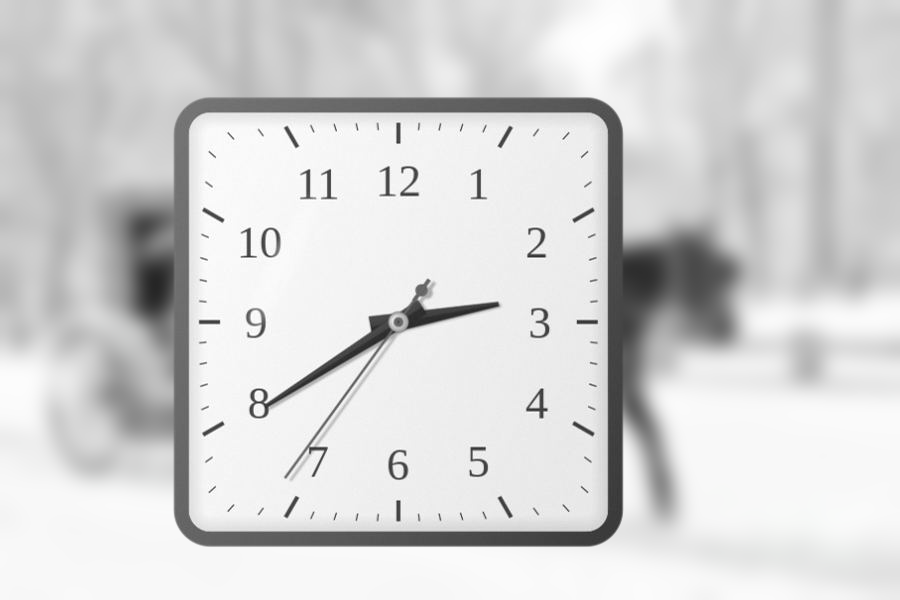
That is h=2 m=39 s=36
